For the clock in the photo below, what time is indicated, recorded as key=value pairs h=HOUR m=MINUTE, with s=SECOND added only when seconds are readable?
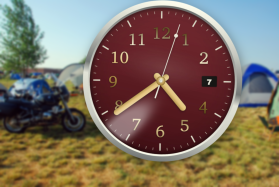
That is h=4 m=39 s=3
